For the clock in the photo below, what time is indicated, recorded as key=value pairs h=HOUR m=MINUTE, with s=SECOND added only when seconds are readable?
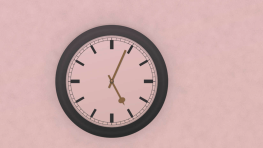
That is h=5 m=4
